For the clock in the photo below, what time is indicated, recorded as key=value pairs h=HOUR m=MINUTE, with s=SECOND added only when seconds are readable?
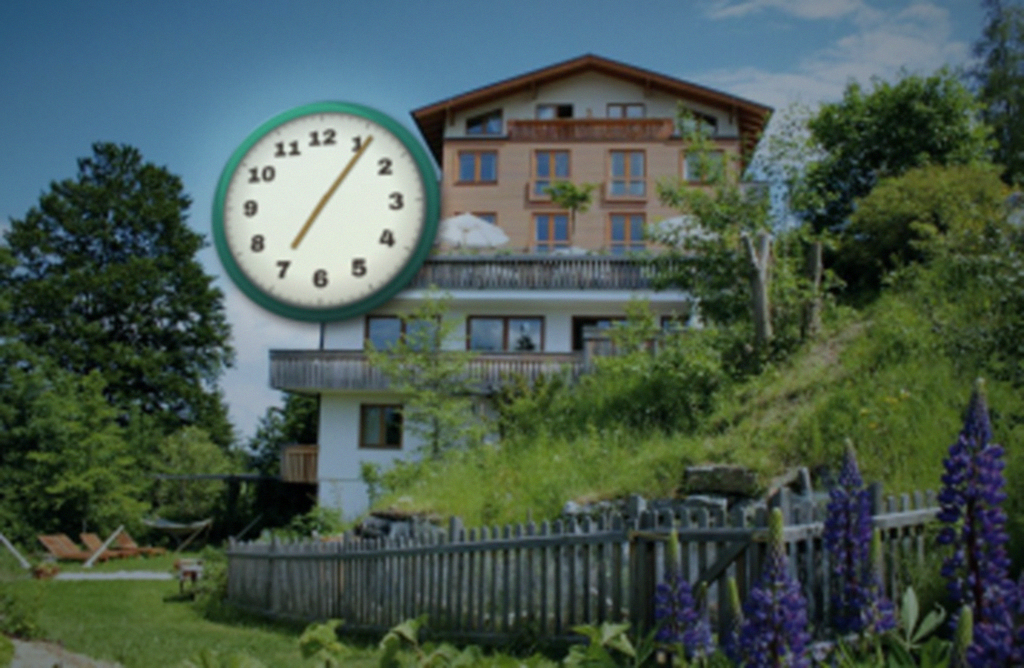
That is h=7 m=6
